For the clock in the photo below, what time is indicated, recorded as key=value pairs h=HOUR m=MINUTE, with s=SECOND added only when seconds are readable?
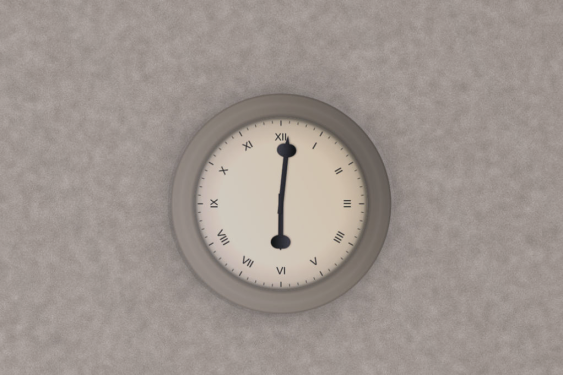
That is h=6 m=1
